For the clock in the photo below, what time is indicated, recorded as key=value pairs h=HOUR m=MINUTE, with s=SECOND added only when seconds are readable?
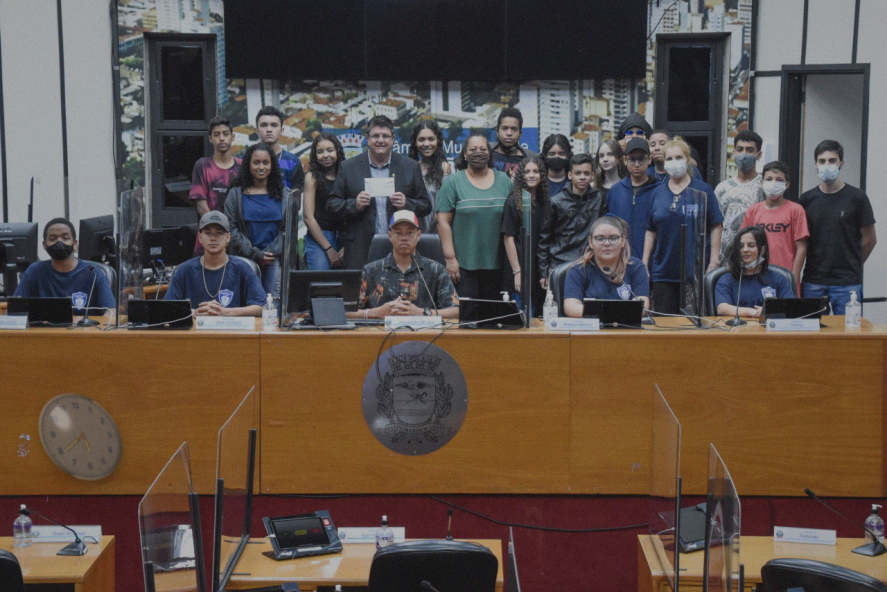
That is h=5 m=39
